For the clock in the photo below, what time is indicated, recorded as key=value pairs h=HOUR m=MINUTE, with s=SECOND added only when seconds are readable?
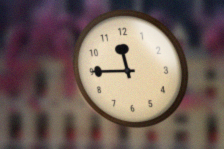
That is h=11 m=45
